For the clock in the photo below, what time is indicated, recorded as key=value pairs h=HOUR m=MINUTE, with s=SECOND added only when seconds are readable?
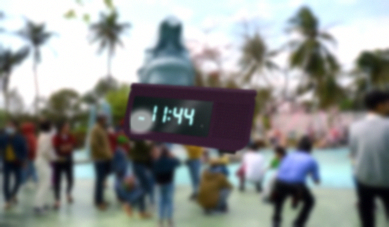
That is h=11 m=44
